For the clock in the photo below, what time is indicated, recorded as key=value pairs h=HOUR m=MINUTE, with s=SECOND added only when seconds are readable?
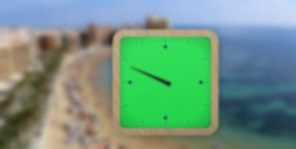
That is h=9 m=49
